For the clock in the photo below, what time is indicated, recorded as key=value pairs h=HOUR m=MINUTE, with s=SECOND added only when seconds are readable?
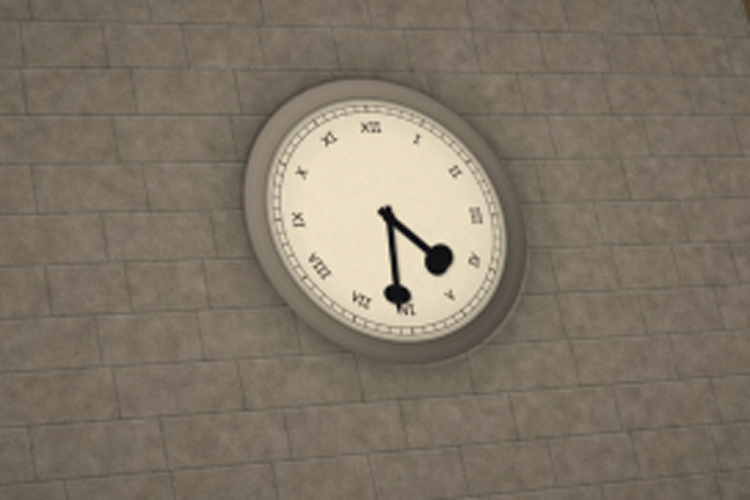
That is h=4 m=31
